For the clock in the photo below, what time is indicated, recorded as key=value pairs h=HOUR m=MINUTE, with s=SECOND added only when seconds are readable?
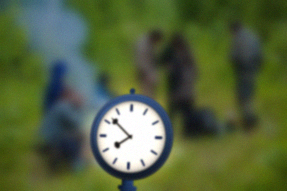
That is h=7 m=52
